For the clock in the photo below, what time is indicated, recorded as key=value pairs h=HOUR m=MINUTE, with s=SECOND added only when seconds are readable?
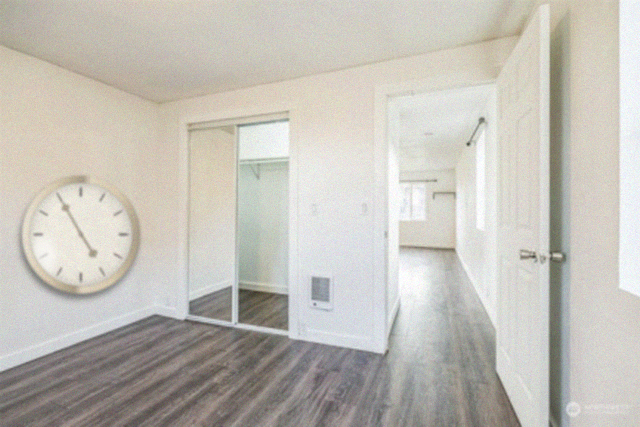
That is h=4 m=55
